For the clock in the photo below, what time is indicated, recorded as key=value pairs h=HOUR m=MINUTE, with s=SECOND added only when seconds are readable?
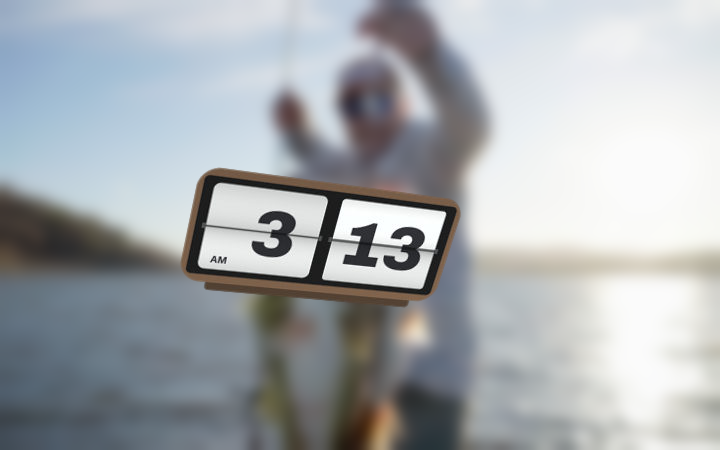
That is h=3 m=13
